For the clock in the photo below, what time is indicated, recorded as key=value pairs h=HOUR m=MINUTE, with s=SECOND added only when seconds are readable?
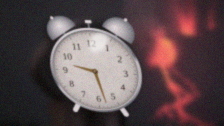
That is h=9 m=28
